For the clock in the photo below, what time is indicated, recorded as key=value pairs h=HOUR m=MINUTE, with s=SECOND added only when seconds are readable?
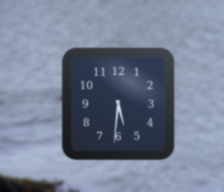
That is h=5 m=31
